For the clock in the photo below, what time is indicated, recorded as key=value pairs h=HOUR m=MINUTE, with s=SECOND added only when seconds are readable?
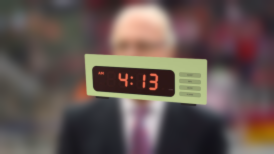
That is h=4 m=13
